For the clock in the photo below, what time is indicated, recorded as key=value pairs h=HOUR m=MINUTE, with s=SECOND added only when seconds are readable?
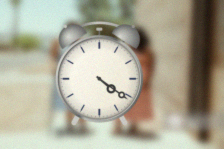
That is h=4 m=21
